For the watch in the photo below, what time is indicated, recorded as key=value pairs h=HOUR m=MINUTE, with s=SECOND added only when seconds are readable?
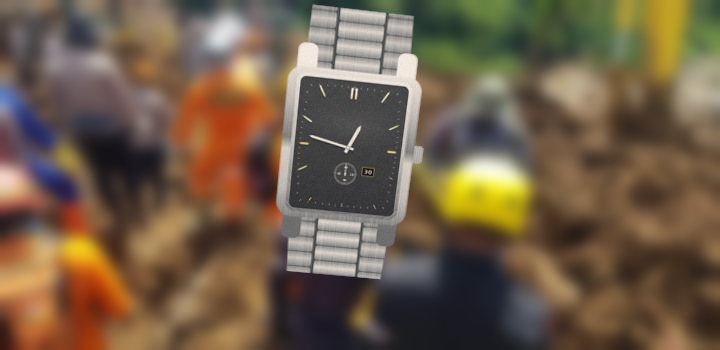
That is h=12 m=47
